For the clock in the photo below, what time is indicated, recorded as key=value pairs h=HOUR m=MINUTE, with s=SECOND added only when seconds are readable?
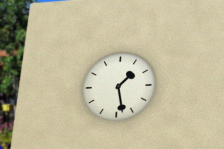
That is h=1 m=28
